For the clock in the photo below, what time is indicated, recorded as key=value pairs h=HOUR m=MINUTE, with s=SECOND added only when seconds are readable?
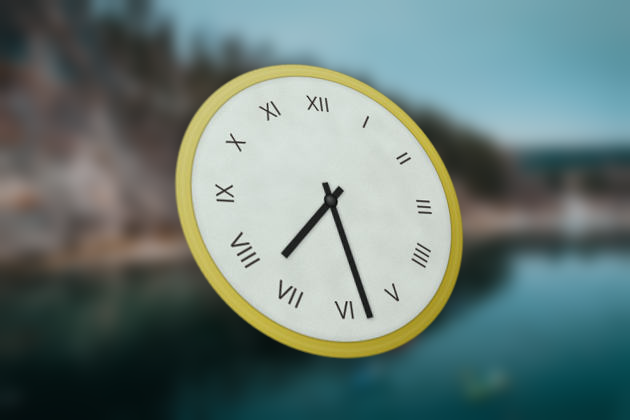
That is h=7 m=28
